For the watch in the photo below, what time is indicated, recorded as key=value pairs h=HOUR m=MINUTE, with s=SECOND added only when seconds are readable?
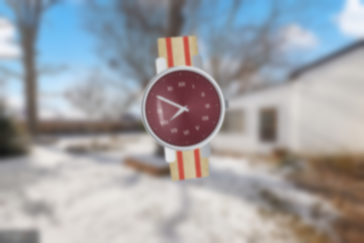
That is h=7 m=50
